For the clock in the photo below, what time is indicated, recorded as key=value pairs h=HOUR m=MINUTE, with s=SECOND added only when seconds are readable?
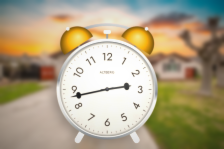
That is h=2 m=43
